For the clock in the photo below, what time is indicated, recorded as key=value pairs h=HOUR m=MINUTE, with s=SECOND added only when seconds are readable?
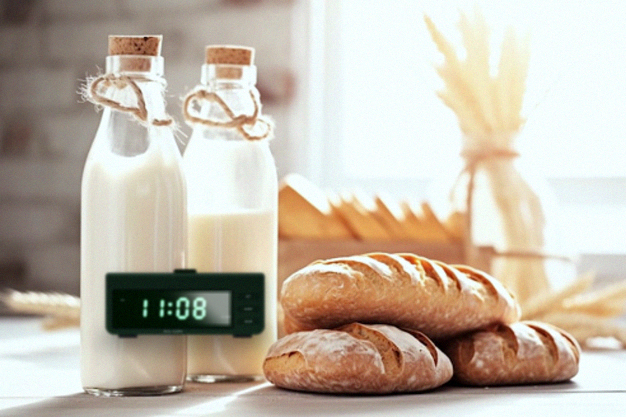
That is h=11 m=8
